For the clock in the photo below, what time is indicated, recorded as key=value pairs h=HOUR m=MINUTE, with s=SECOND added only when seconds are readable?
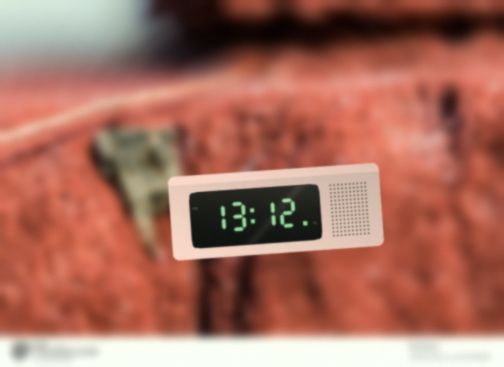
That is h=13 m=12
